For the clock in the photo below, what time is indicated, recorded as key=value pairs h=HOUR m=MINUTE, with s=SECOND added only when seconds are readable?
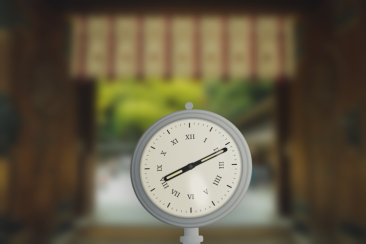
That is h=8 m=11
